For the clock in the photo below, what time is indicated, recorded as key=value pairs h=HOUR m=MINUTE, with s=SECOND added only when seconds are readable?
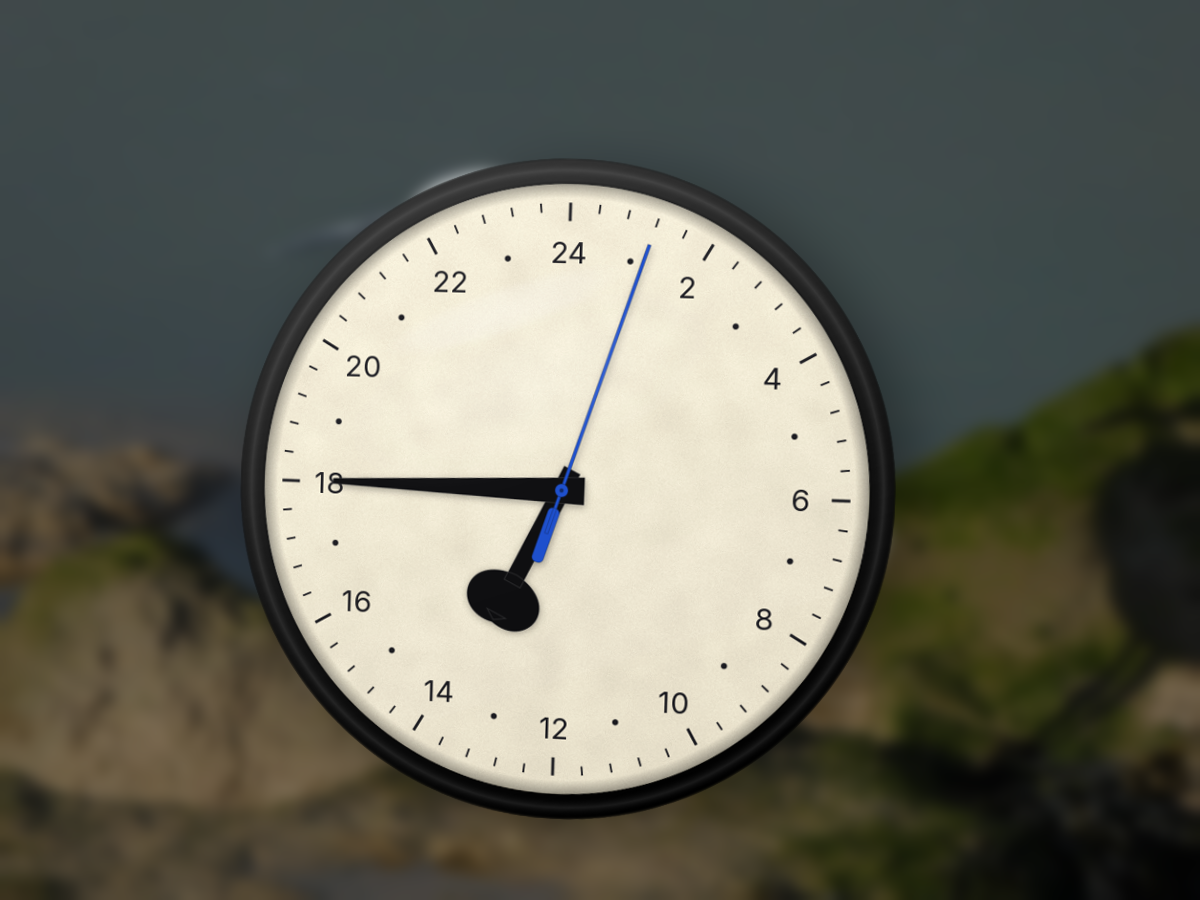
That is h=13 m=45 s=3
